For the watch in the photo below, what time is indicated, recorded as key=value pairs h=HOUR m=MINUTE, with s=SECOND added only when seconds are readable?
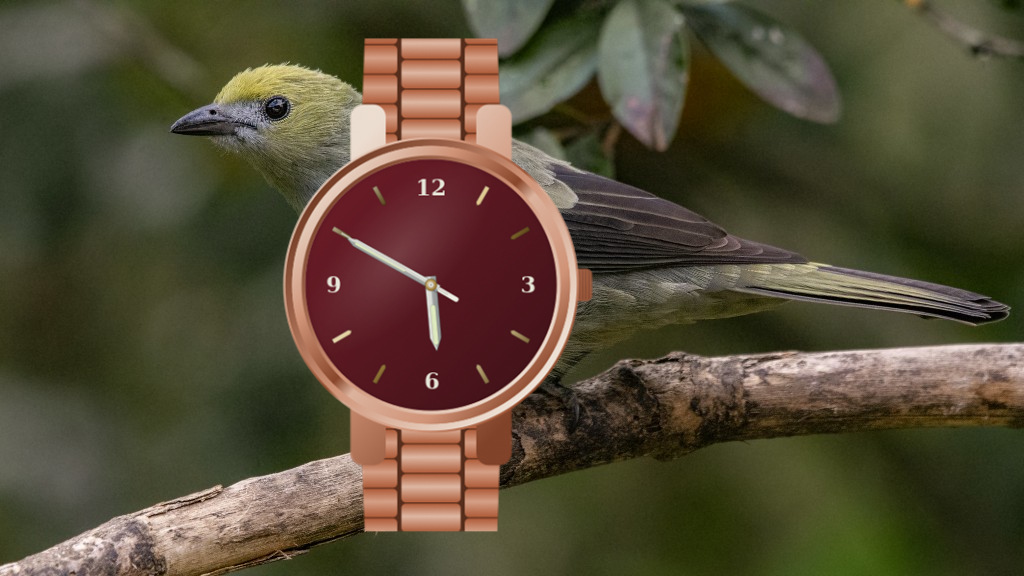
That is h=5 m=49 s=50
